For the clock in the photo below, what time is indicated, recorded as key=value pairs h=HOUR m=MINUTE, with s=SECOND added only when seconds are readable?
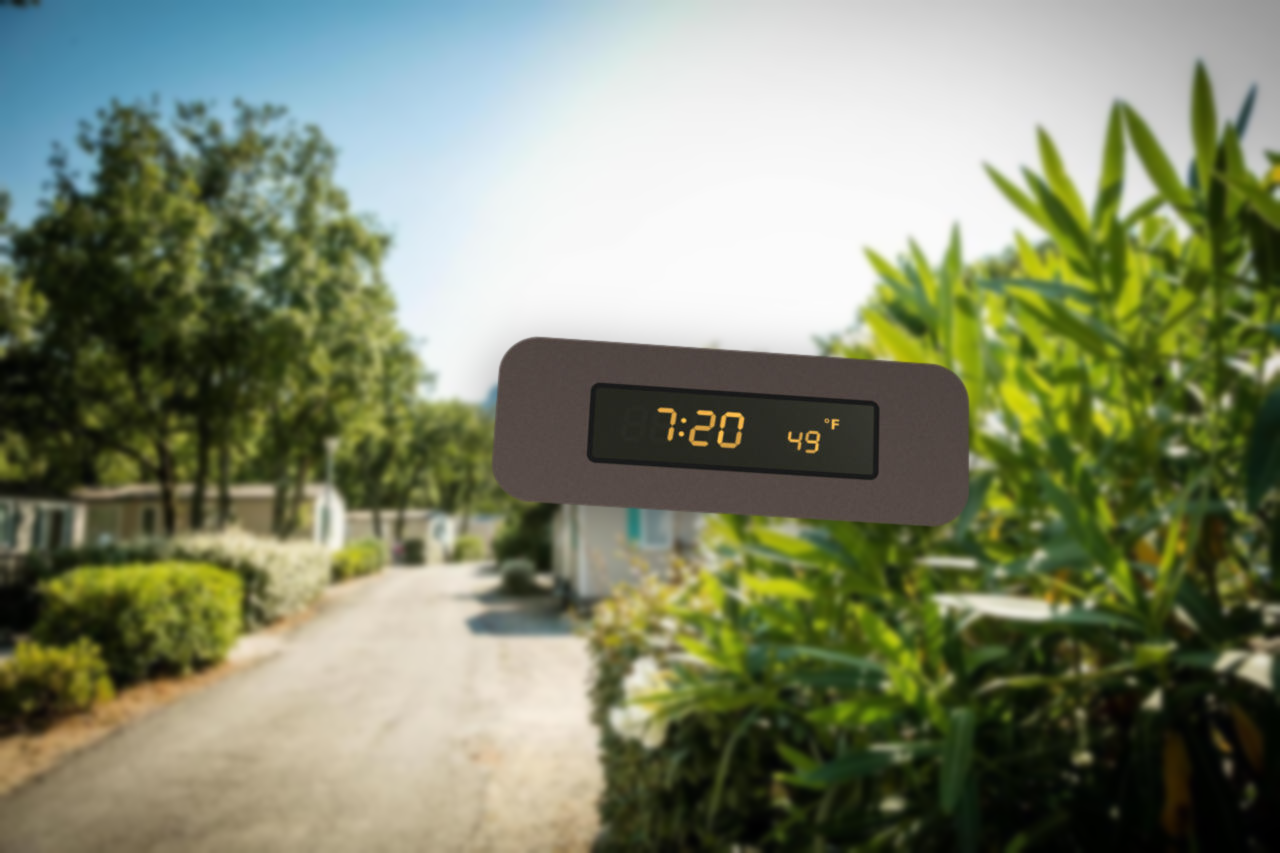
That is h=7 m=20
